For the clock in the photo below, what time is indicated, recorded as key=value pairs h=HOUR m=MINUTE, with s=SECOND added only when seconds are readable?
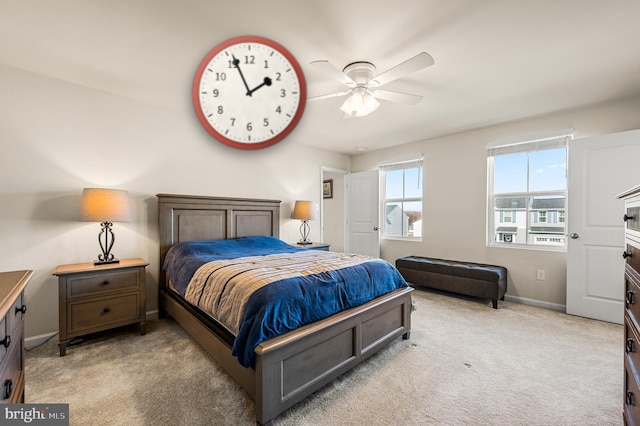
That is h=1 m=56
